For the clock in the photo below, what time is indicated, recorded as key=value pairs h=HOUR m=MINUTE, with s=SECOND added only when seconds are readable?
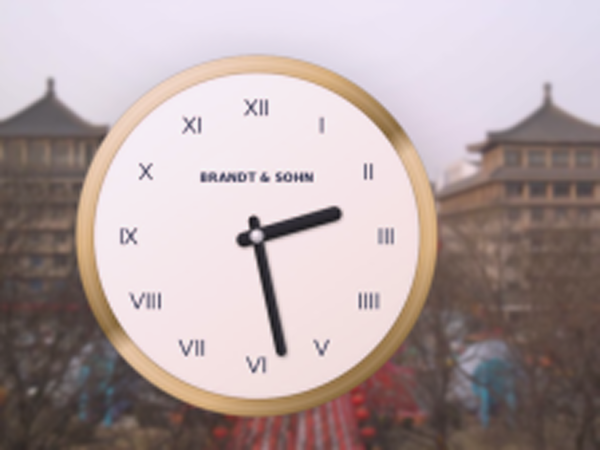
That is h=2 m=28
